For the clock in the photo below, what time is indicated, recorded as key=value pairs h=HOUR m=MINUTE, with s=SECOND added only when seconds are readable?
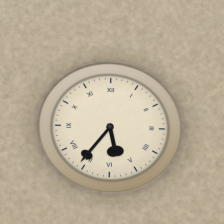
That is h=5 m=36
